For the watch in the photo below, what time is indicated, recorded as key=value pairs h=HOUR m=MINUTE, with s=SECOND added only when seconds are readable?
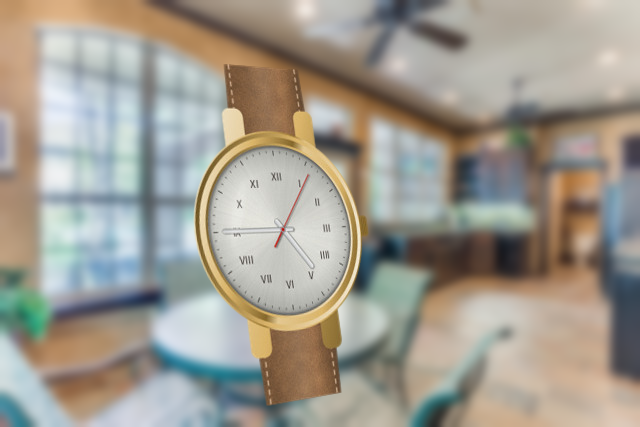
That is h=4 m=45 s=6
